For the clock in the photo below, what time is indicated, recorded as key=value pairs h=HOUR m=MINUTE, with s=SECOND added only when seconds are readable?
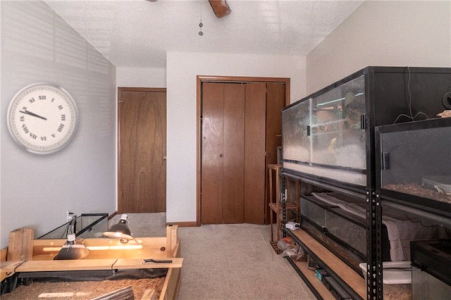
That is h=9 m=48
